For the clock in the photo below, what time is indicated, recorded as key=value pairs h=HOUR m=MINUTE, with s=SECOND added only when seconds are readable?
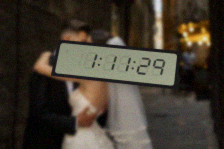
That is h=1 m=11 s=29
